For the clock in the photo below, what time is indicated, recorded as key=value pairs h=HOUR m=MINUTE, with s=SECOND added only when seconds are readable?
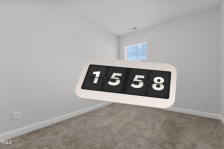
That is h=15 m=58
